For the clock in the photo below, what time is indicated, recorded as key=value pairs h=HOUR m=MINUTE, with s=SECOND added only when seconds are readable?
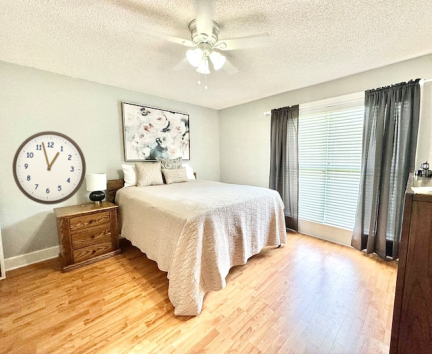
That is h=12 m=57
